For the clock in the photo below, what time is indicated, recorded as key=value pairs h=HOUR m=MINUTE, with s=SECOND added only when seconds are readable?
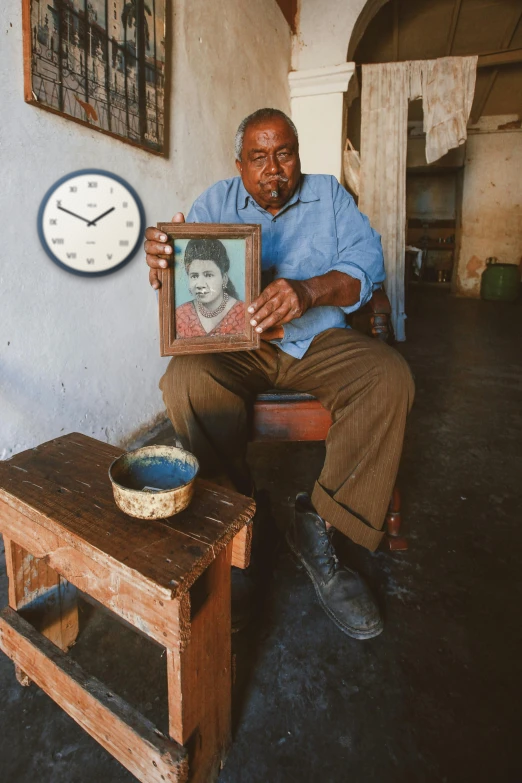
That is h=1 m=49
